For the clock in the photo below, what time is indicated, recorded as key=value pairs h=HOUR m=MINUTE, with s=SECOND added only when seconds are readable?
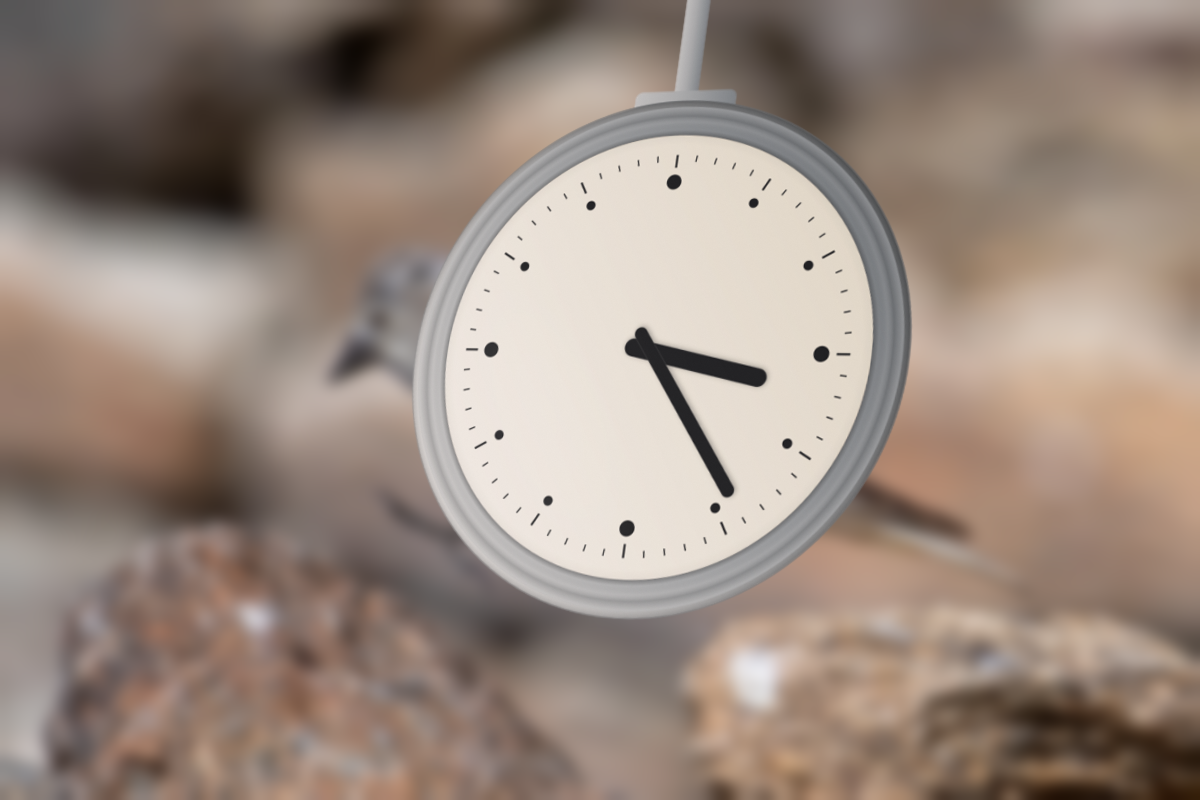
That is h=3 m=24
